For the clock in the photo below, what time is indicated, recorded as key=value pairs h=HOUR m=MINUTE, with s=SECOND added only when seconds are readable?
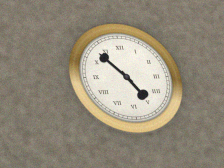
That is h=4 m=53
